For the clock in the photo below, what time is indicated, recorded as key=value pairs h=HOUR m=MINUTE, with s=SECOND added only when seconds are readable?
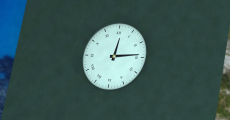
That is h=12 m=14
